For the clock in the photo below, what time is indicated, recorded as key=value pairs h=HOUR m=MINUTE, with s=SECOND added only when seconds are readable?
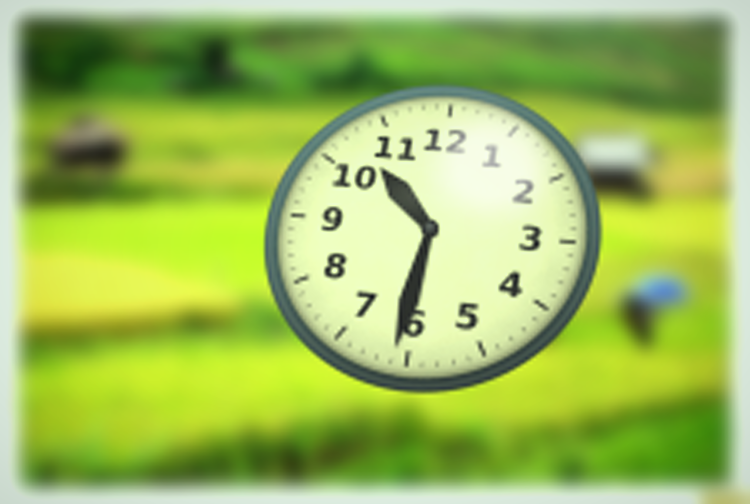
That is h=10 m=31
